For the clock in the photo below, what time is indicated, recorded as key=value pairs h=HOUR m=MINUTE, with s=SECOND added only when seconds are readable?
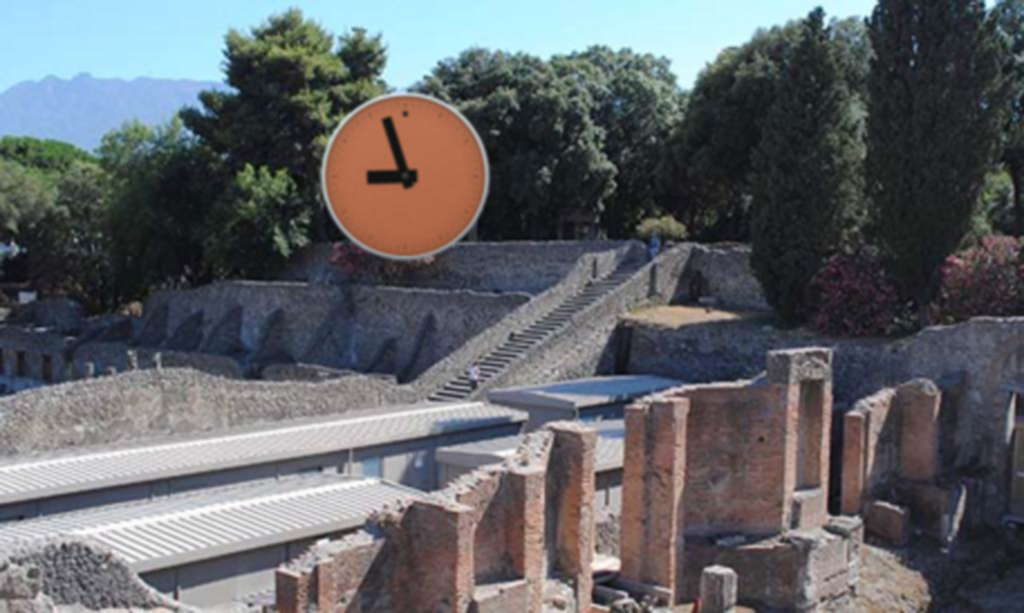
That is h=8 m=57
